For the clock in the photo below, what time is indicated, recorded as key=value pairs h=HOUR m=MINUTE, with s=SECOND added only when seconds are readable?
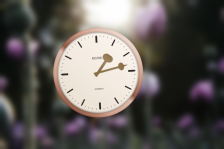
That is h=1 m=13
